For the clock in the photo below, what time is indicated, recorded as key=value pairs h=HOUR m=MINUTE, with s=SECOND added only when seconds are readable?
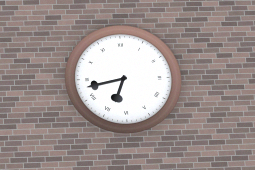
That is h=6 m=43
